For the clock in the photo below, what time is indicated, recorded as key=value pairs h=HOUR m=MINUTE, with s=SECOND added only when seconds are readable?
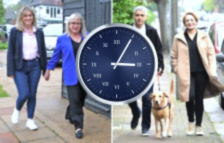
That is h=3 m=5
